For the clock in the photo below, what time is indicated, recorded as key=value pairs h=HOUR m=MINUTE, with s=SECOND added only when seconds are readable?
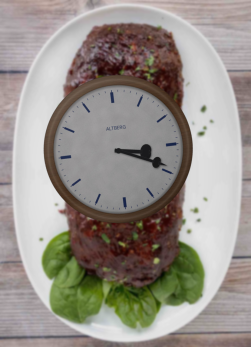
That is h=3 m=19
